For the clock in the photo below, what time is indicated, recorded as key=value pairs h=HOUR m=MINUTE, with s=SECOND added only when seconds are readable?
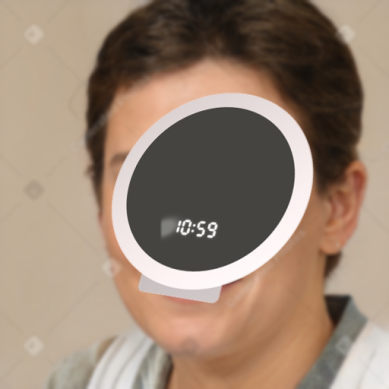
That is h=10 m=59
